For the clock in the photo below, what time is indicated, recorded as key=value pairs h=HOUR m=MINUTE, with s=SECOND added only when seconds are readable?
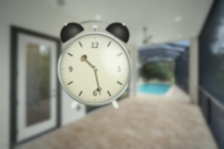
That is h=10 m=28
